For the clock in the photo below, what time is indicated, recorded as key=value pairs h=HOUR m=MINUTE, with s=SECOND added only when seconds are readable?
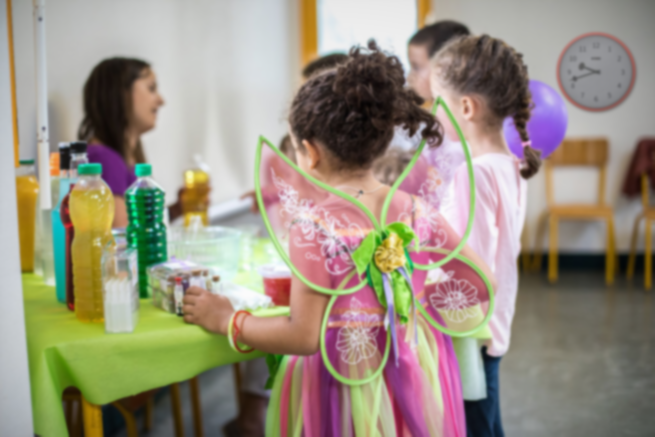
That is h=9 m=42
